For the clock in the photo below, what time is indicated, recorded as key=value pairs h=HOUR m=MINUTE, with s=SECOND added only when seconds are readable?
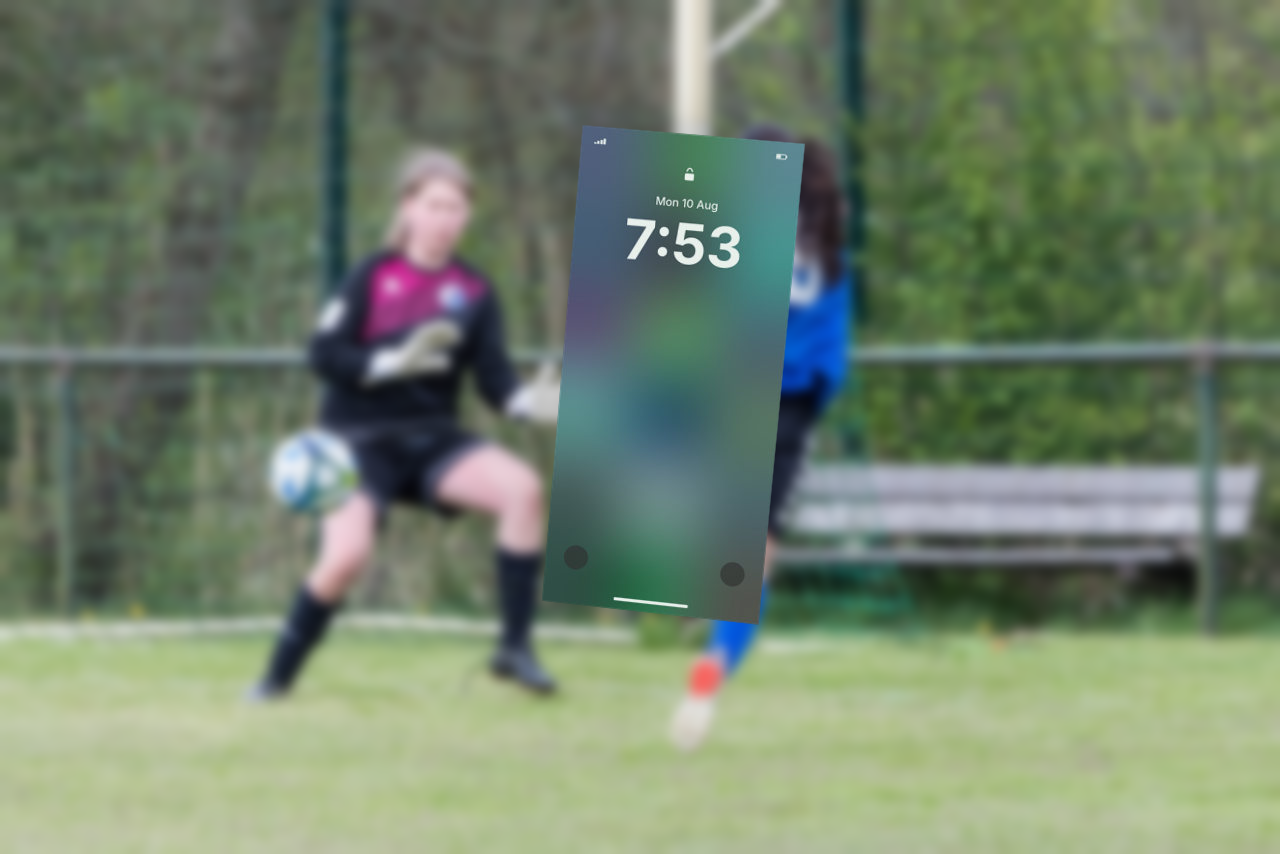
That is h=7 m=53
